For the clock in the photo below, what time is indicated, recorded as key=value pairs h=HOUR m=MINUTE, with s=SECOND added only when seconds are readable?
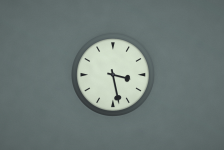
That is h=3 m=28
